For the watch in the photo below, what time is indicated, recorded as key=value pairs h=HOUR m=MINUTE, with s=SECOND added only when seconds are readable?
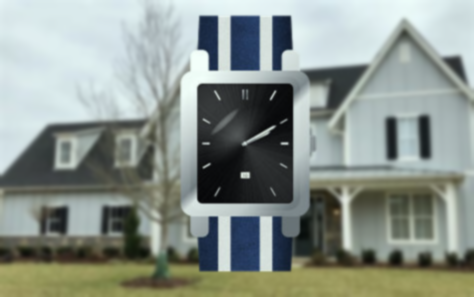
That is h=2 m=10
